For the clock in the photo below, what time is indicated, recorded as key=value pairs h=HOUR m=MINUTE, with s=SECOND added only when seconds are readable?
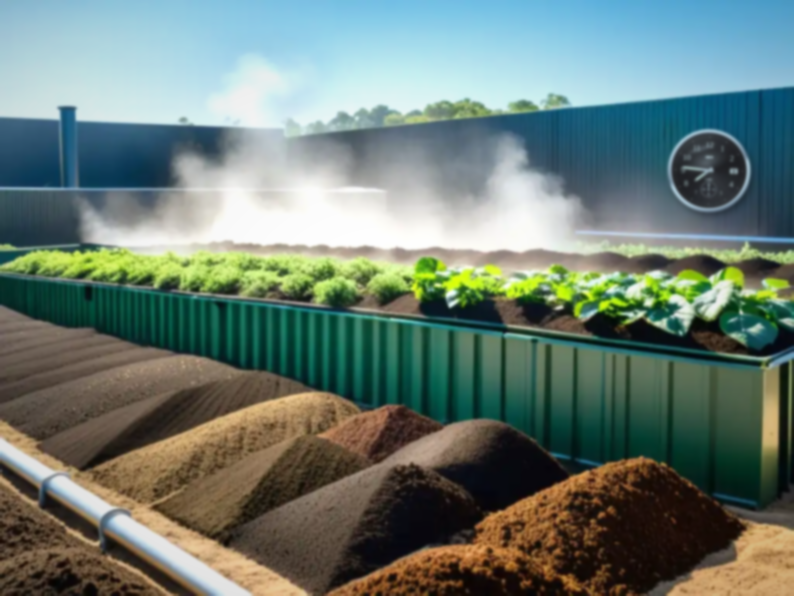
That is h=7 m=46
